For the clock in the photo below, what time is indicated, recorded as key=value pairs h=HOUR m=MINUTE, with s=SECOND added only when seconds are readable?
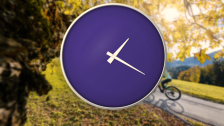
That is h=1 m=20
